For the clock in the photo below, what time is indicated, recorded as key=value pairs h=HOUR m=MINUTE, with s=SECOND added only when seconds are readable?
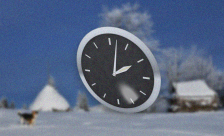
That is h=2 m=2
